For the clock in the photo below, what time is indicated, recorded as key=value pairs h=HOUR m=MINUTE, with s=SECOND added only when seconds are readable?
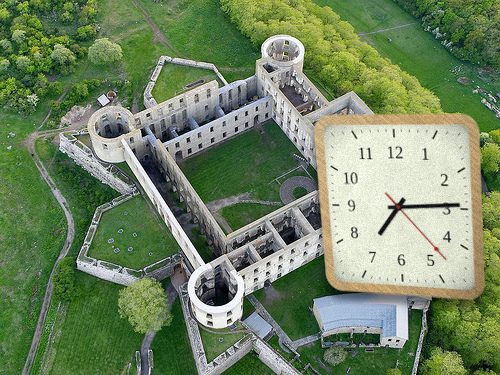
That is h=7 m=14 s=23
